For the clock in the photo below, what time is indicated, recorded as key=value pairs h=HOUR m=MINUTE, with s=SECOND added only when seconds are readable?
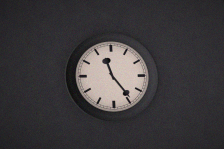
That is h=11 m=24
